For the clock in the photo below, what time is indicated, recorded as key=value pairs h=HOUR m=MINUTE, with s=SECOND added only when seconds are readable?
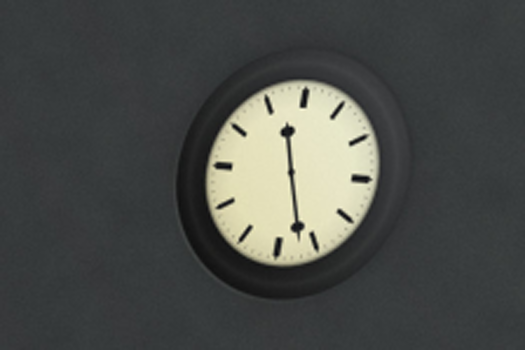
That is h=11 m=27
